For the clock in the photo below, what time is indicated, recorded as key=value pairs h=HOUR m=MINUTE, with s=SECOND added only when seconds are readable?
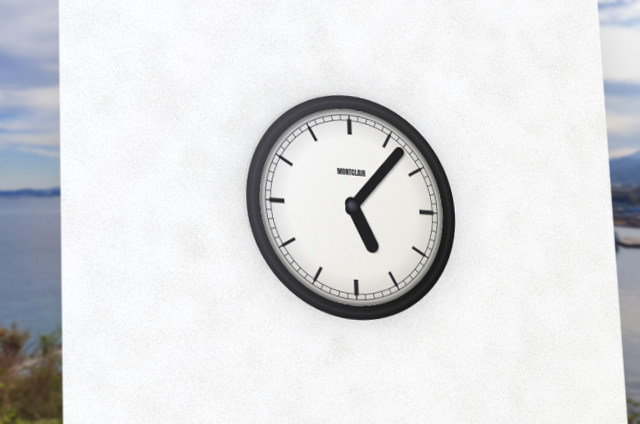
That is h=5 m=7
